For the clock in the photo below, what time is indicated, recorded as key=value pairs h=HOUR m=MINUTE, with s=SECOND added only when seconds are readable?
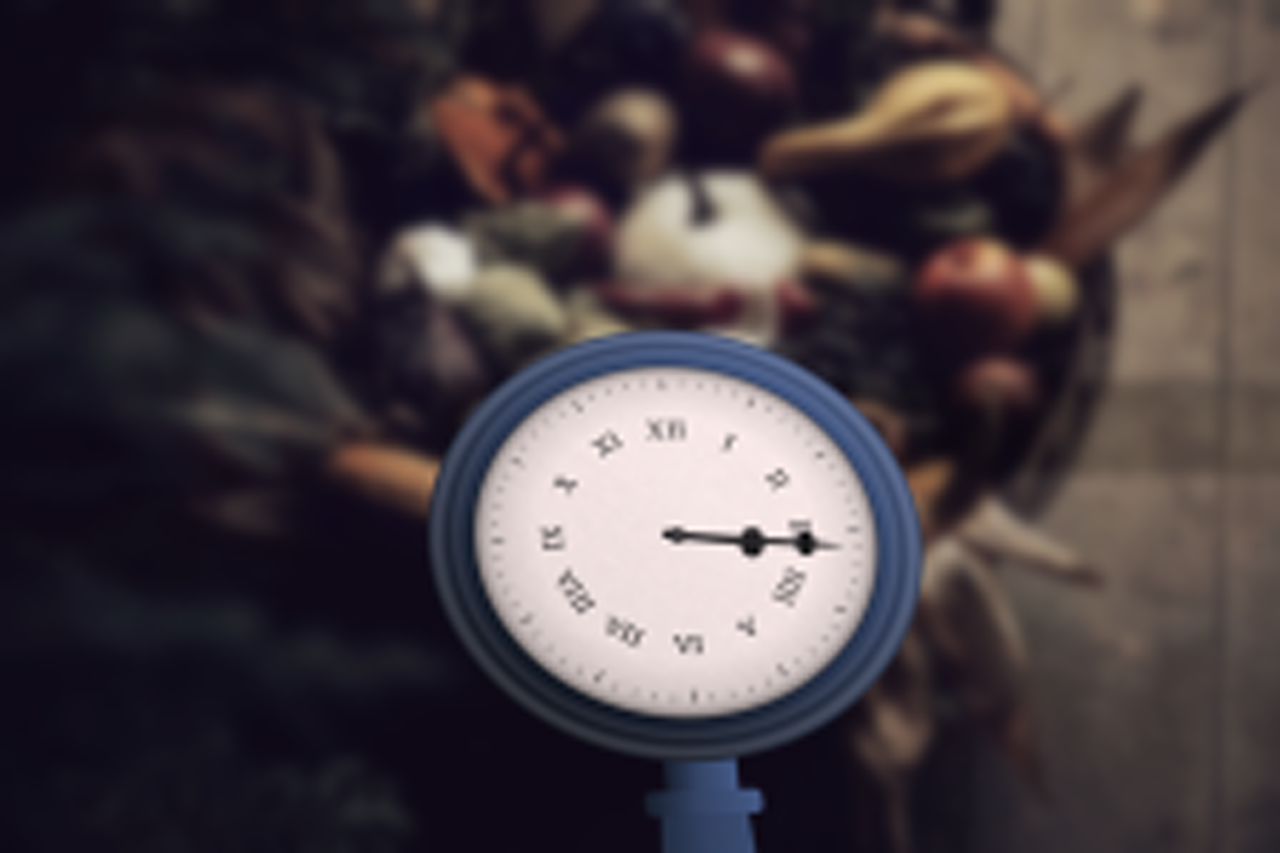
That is h=3 m=16
